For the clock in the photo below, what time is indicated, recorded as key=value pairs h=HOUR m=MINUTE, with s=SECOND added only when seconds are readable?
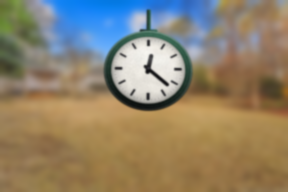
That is h=12 m=22
